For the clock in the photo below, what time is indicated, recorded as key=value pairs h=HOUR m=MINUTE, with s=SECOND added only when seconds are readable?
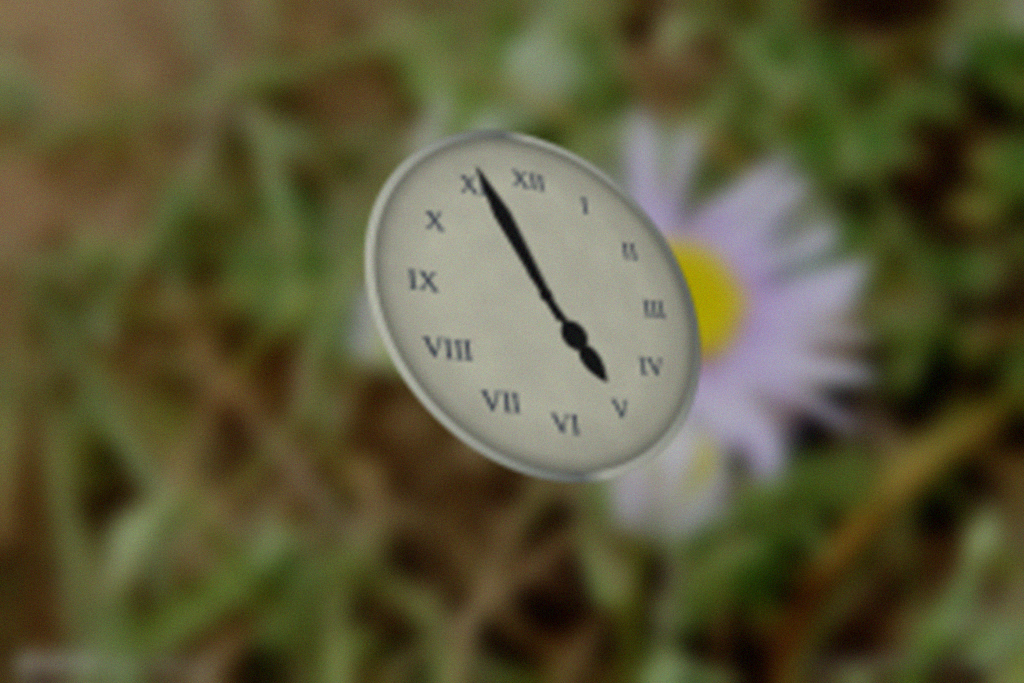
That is h=4 m=56
